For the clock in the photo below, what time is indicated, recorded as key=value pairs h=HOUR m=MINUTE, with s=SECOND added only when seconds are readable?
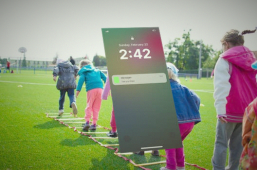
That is h=2 m=42
